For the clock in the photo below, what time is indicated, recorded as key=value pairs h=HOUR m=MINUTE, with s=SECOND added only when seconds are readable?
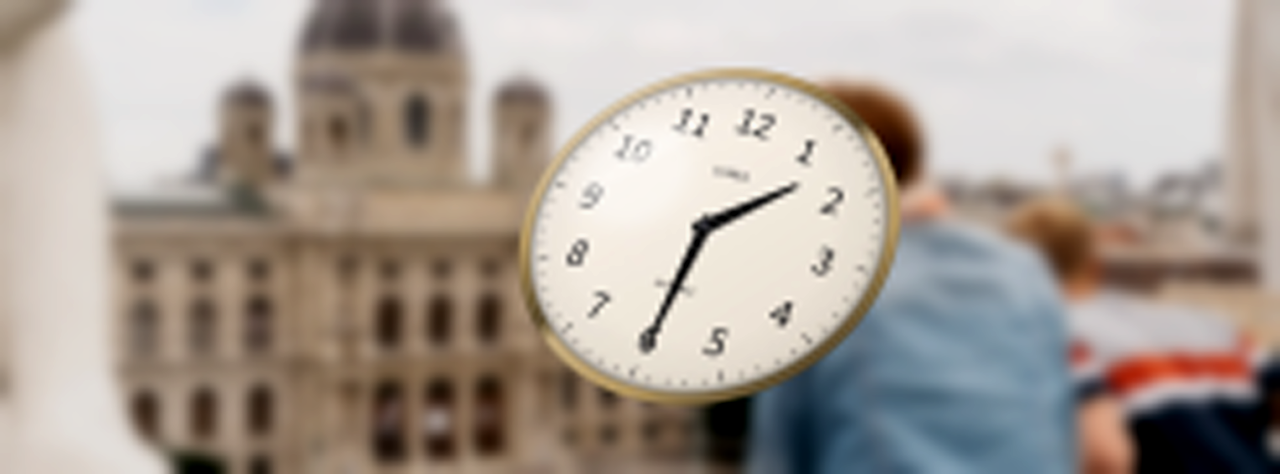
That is h=1 m=30
